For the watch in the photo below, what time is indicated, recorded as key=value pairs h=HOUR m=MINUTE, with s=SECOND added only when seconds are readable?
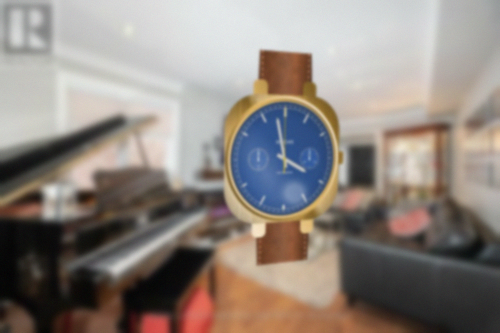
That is h=3 m=58
